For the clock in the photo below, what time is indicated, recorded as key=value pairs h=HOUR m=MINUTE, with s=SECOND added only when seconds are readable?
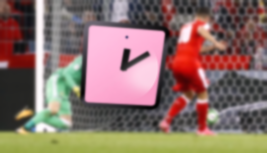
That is h=12 m=9
